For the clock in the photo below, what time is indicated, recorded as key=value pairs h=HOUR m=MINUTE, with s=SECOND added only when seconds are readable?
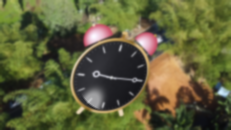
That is h=9 m=15
